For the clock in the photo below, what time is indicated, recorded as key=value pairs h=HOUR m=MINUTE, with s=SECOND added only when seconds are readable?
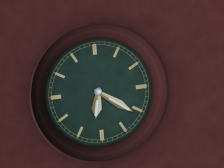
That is h=6 m=21
